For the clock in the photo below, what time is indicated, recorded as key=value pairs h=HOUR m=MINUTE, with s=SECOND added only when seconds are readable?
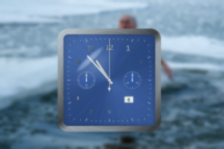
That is h=10 m=53
